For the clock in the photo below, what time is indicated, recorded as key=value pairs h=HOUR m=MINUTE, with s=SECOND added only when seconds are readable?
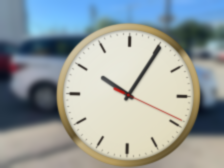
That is h=10 m=5 s=19
